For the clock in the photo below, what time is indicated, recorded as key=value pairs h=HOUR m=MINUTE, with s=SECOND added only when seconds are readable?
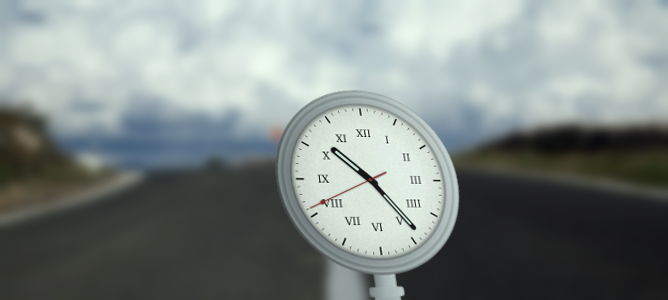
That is h=10 m=23 s=41
